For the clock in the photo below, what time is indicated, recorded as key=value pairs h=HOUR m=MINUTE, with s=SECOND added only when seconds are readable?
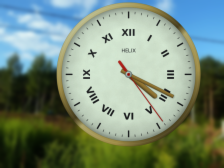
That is h=4 m=19 s=24
